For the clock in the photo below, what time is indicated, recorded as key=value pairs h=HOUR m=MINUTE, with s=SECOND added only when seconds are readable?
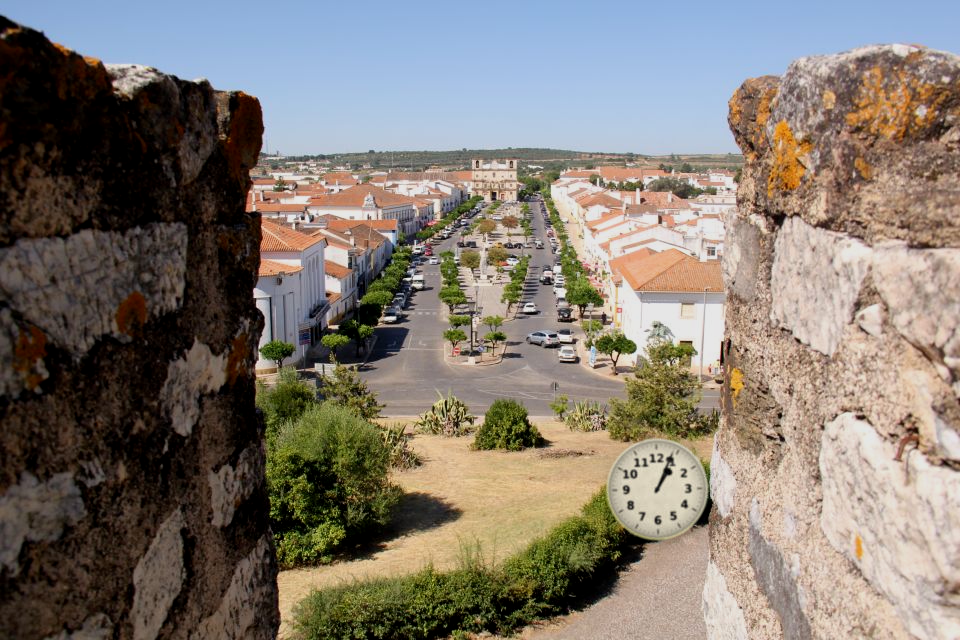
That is h=1 m=4
